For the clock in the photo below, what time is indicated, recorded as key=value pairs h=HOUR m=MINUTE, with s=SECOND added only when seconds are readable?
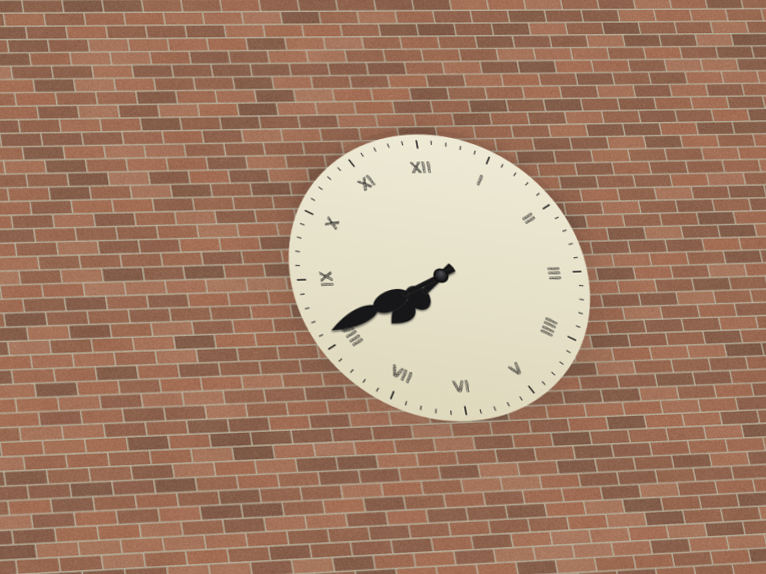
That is h=7 m=41
